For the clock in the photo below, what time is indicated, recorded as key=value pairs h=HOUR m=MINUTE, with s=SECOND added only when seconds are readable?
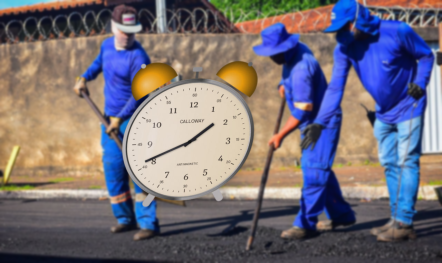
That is h=1 m=41
